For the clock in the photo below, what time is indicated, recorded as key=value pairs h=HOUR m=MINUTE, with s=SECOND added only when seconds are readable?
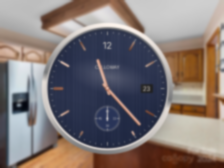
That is h=11 m=23
